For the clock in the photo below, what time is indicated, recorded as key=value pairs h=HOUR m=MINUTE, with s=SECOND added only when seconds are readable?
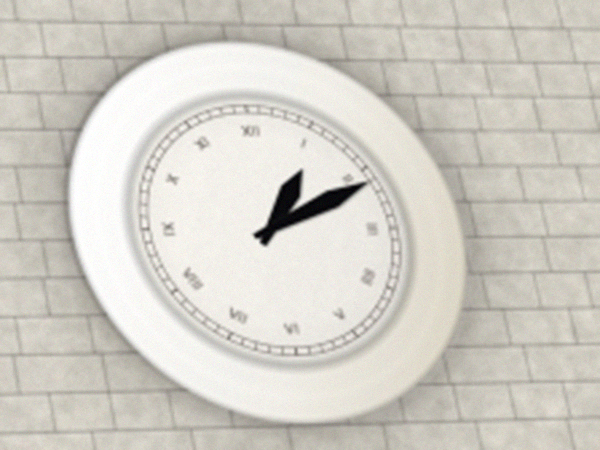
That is h=1 m=11
